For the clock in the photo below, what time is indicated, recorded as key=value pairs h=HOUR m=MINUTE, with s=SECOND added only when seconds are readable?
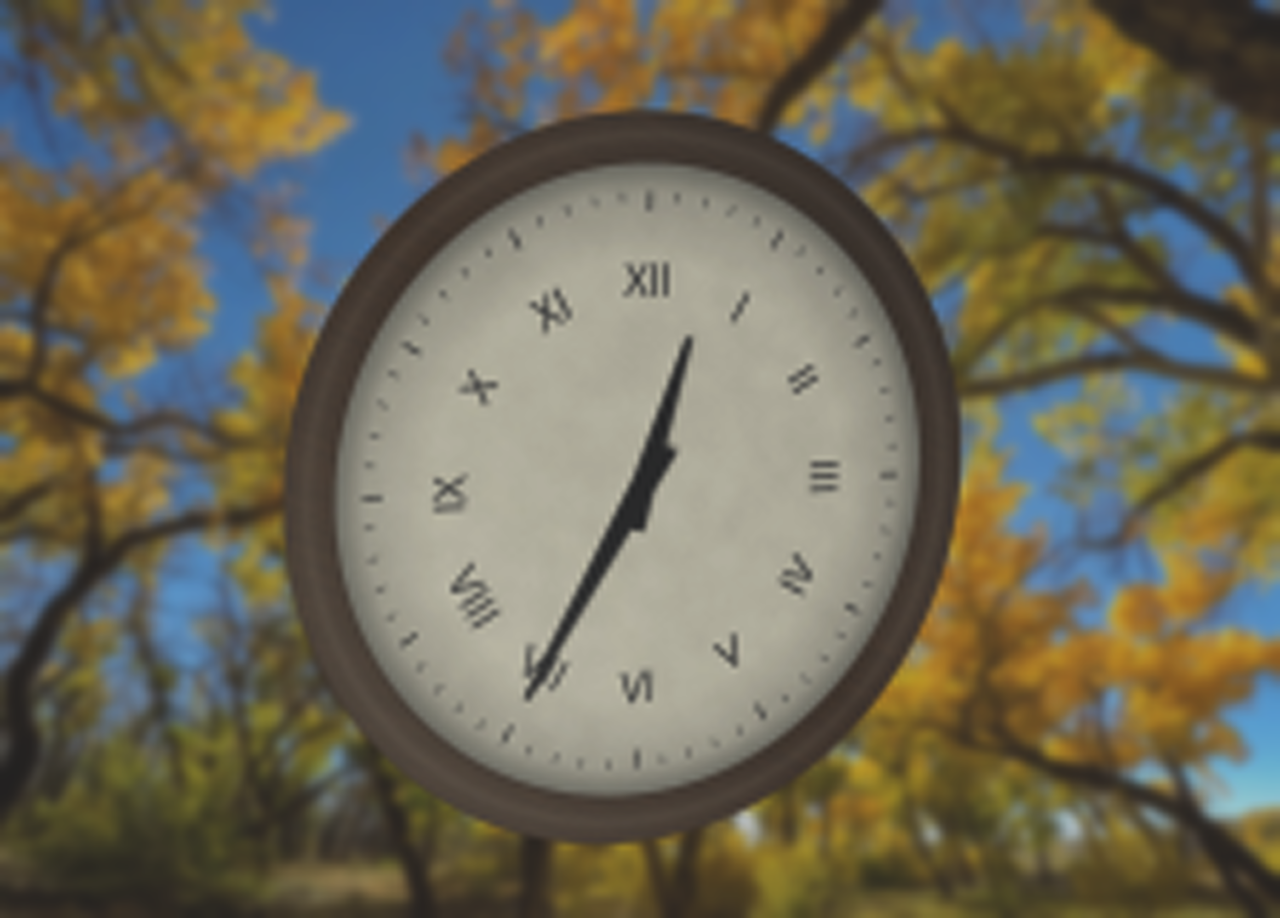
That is h=12 m=35
